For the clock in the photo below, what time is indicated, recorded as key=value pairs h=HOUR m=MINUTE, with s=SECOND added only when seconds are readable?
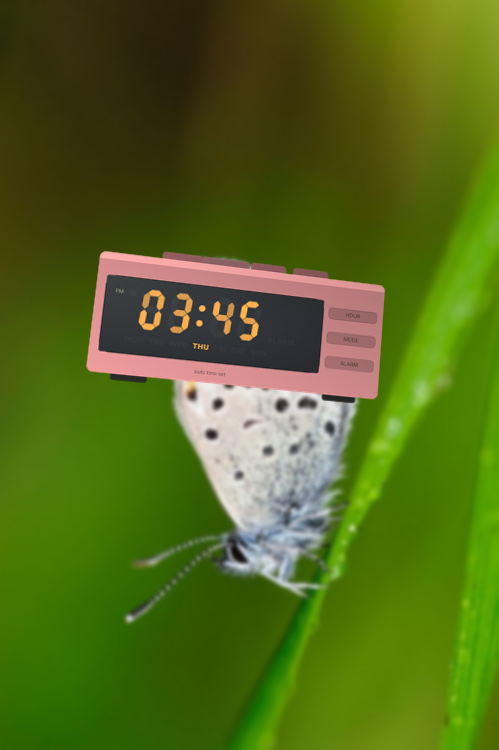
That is h=3 m=45
